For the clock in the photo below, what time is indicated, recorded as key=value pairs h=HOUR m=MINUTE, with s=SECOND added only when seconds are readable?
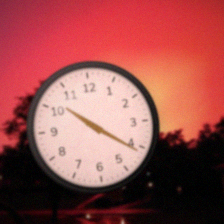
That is h=10 m=21
